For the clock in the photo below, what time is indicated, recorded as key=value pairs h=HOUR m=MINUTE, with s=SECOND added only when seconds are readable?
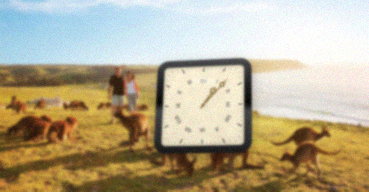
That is h=1 m=7
